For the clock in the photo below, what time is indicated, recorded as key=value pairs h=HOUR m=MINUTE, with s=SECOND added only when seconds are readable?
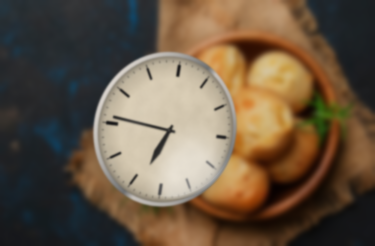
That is h=6 m=46
